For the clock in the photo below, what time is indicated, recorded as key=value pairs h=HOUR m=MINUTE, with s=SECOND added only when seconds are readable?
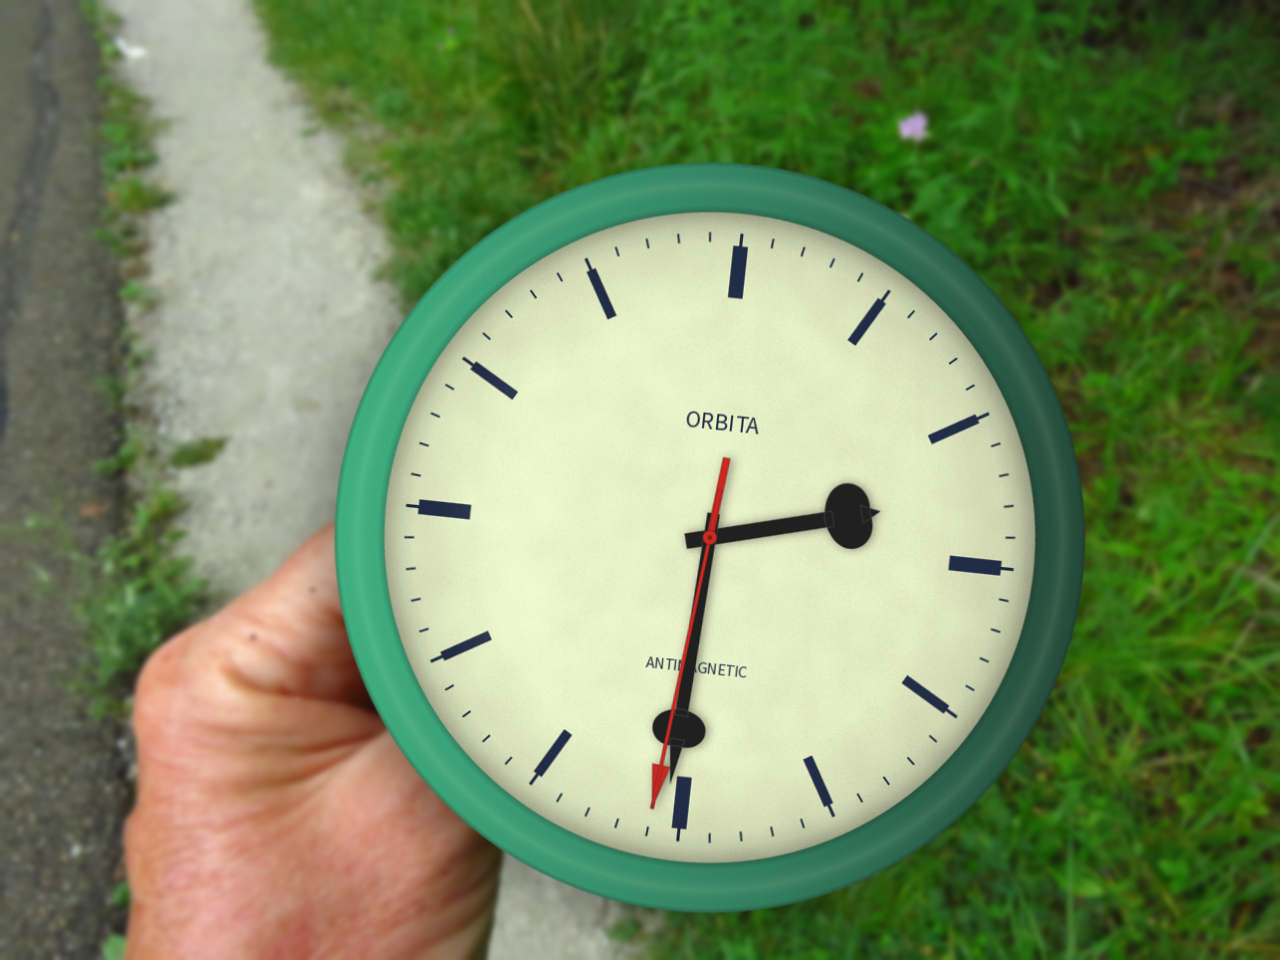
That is h=2 m=30 s=31
